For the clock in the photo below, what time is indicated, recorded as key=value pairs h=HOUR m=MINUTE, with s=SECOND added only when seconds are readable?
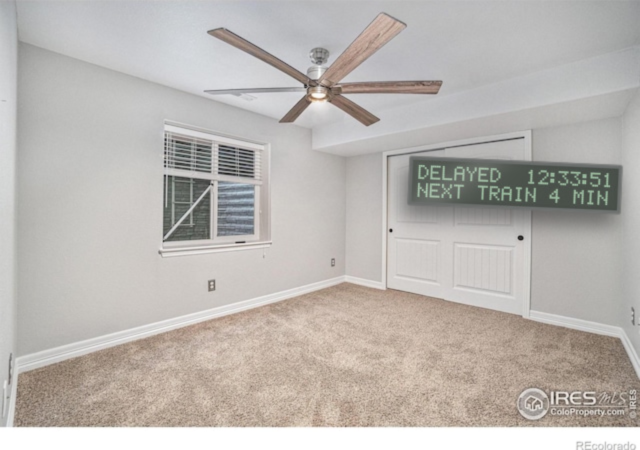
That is h=12 m=33 s=51
